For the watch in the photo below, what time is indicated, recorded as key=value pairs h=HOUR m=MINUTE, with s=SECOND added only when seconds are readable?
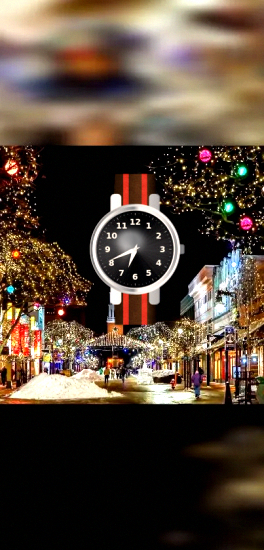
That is h=6 m=41
